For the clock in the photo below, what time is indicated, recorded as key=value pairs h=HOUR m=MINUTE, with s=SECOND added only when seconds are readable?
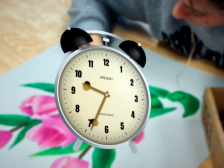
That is h=9 m=34
